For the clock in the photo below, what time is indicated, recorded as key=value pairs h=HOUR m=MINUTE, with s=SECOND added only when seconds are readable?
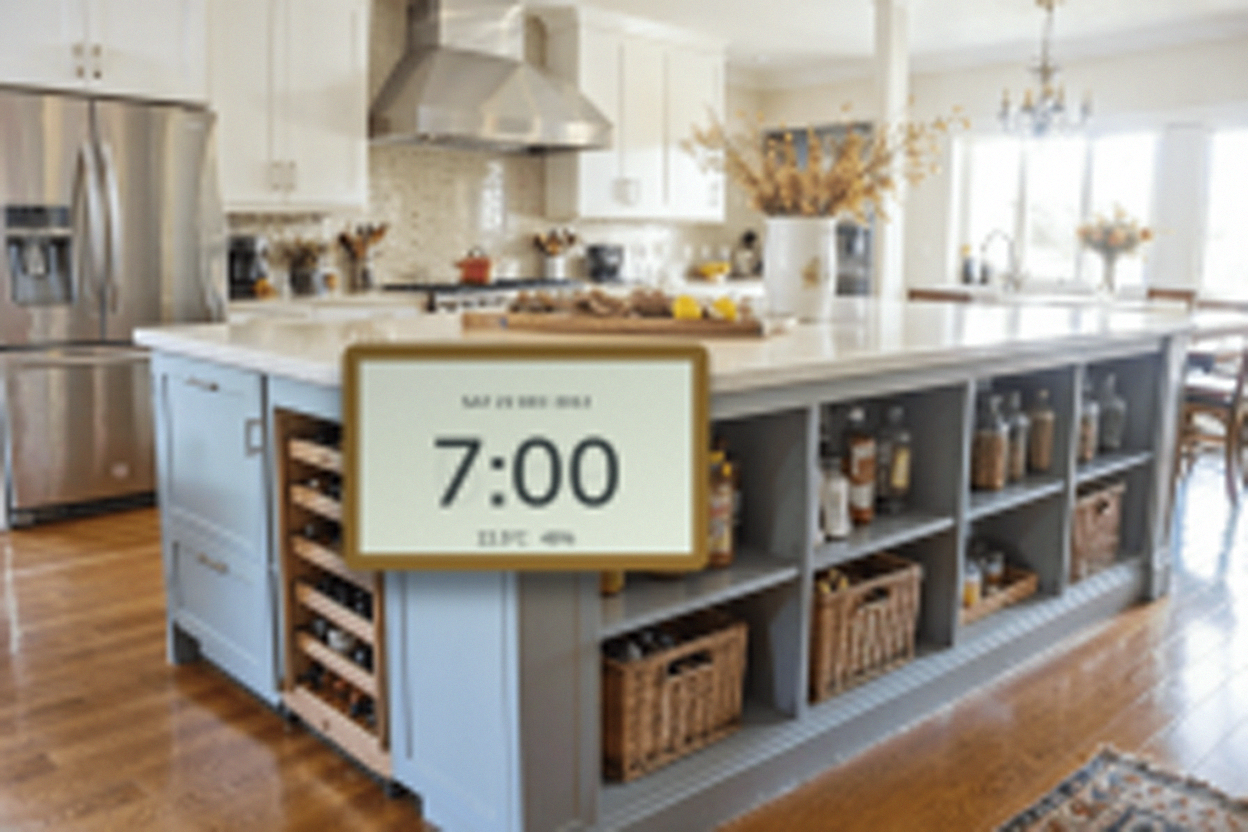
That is h=7 m=0
